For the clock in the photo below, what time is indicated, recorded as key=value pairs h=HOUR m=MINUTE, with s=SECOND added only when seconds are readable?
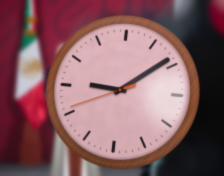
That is h=9 m=8 s=41
